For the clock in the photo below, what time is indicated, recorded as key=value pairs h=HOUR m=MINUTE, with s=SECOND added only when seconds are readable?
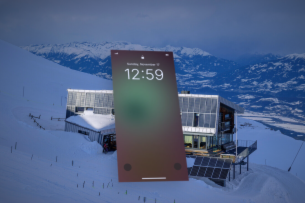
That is h=12 m=59
